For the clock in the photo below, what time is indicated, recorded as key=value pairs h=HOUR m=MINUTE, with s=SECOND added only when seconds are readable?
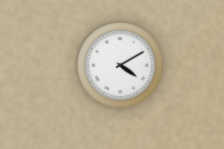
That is h=4 m=10
